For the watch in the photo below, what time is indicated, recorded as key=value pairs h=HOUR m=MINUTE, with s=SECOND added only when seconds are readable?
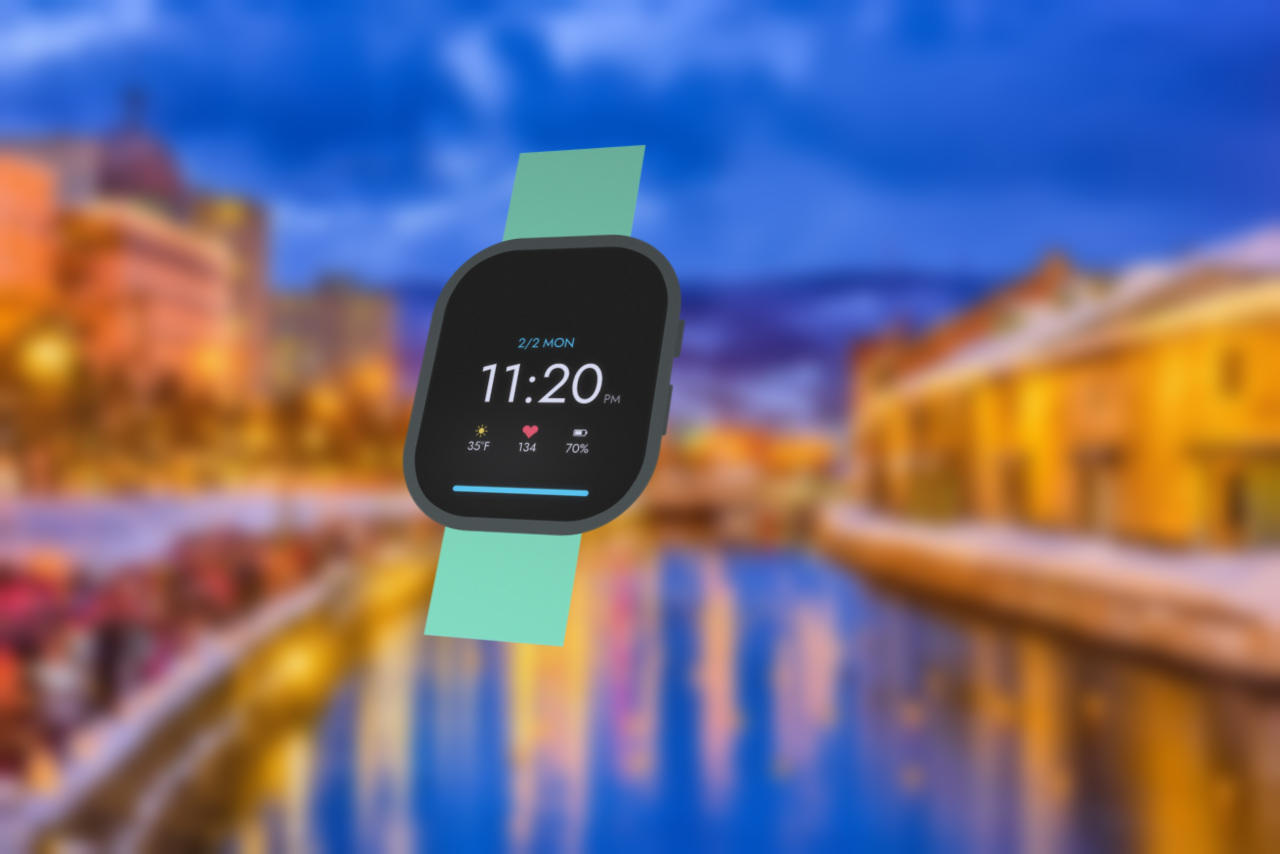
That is h=11 m=20
